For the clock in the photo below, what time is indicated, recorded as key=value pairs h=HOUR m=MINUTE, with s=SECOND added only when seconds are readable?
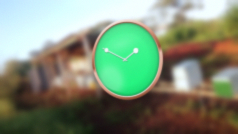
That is h=1 m=49
